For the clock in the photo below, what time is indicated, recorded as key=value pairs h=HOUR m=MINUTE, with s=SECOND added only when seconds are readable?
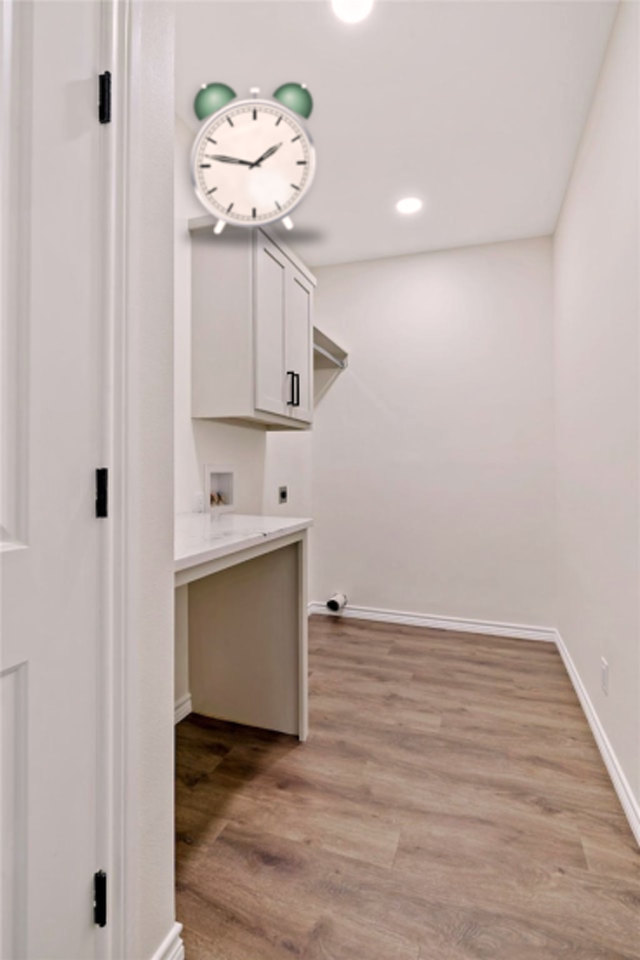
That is h=1 m=47
